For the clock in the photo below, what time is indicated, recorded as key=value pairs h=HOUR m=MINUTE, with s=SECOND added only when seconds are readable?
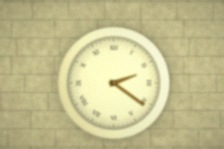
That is h=2 m=21
